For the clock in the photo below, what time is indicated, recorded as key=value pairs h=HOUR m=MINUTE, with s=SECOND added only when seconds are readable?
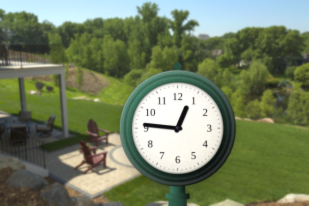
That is h=12 m=46
